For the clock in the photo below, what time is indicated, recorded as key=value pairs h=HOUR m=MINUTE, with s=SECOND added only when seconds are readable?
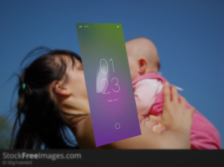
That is h=1 m=23
